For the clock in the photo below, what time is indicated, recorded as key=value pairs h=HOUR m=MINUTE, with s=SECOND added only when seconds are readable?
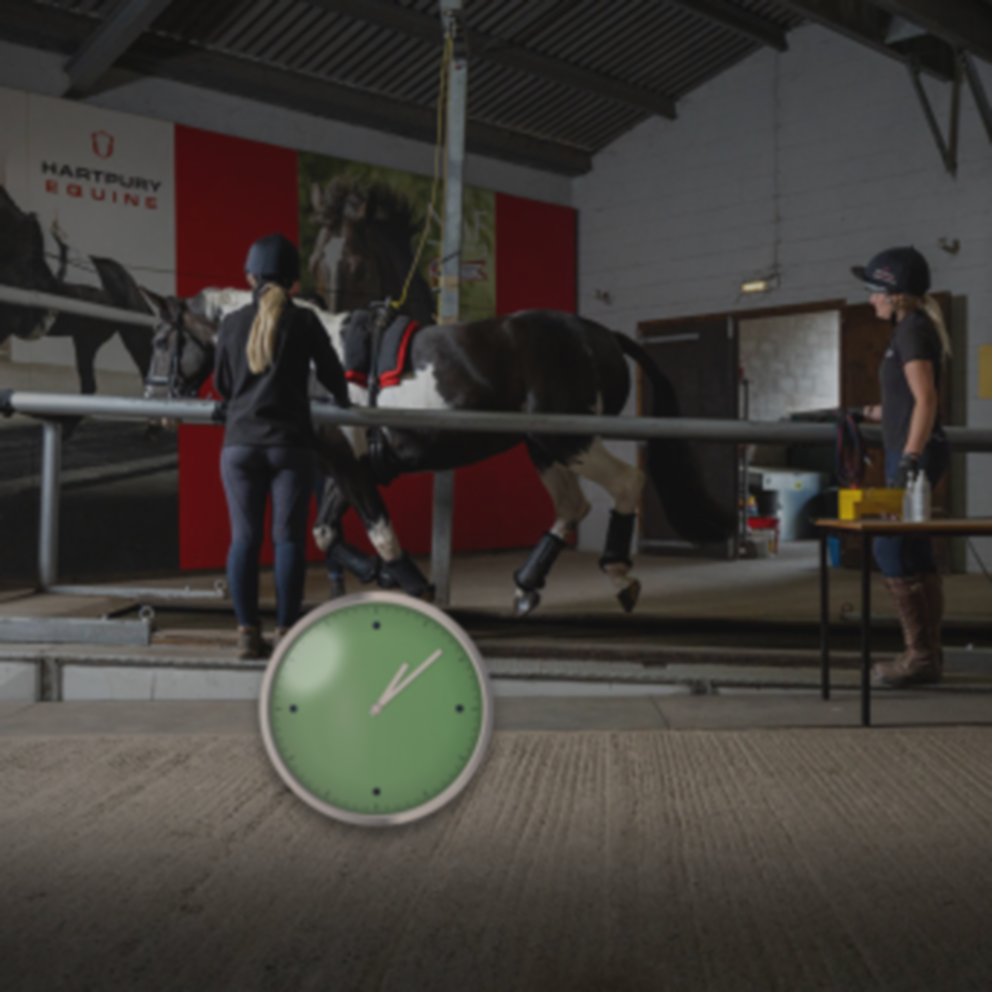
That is h=1 m=8
